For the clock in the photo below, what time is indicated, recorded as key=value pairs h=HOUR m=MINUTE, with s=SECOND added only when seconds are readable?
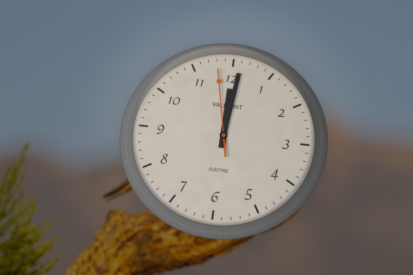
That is h=12 m=0 s=58
